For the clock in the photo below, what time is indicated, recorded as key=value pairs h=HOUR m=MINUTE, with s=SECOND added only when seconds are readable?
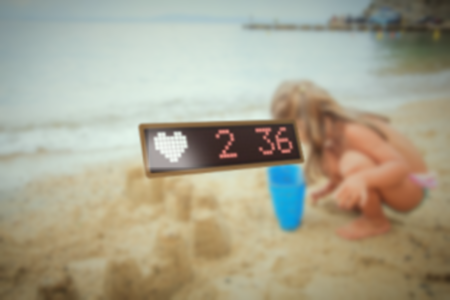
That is h=2 m=36
